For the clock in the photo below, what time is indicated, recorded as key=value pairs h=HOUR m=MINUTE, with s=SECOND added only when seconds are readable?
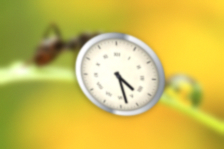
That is h=4 m=28
